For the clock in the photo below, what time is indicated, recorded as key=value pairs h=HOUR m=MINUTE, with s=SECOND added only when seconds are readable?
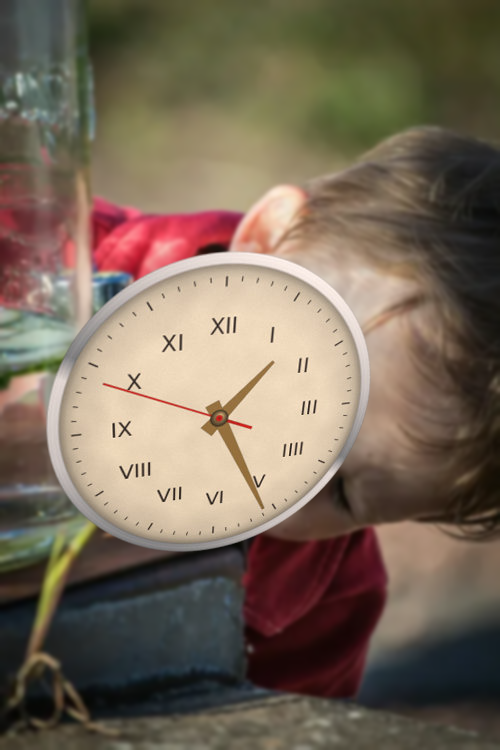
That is h=1 m=25 s=49
